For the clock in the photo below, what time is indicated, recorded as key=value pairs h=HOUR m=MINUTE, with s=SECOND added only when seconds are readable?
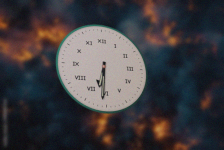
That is h=6 m=31
